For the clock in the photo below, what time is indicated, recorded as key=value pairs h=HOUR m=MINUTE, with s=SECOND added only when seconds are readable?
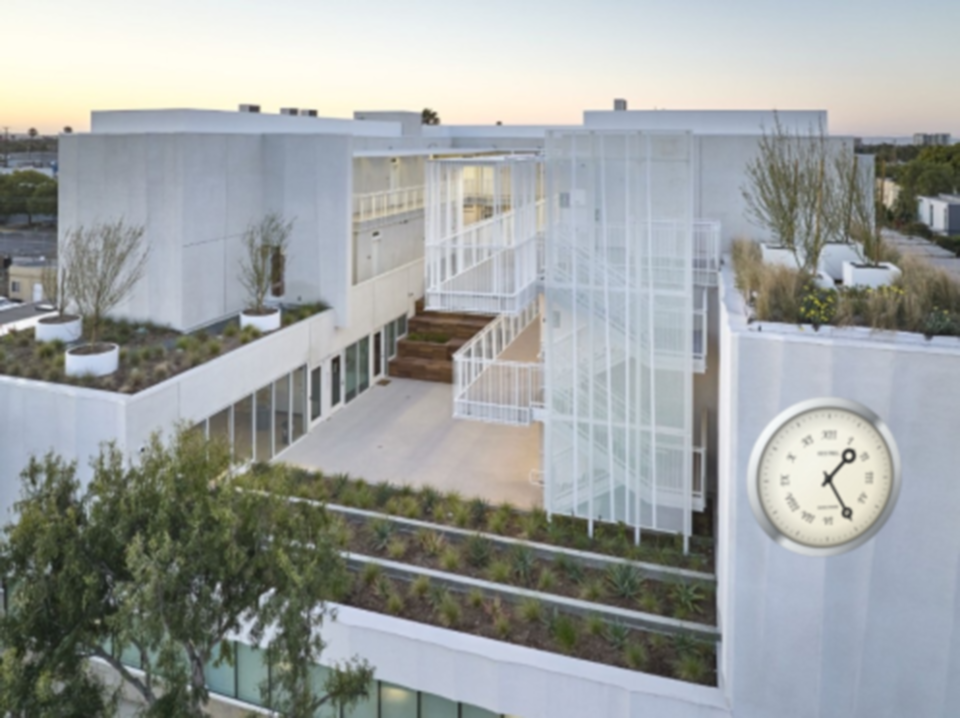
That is h=1 m=25
